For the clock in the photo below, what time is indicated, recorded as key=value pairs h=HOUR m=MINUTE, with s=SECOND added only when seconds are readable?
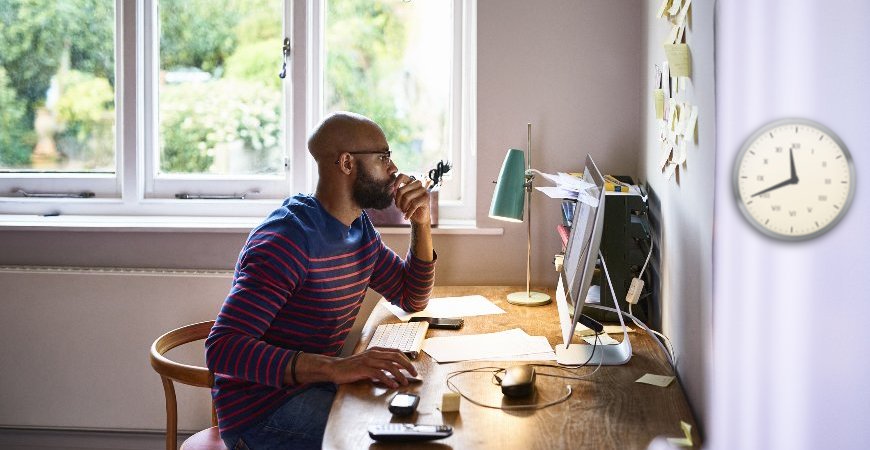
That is h=11 m=41
